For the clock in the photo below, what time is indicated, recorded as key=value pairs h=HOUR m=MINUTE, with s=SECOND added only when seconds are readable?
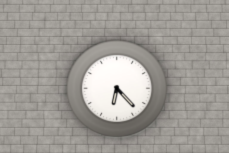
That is h=6 m=23
